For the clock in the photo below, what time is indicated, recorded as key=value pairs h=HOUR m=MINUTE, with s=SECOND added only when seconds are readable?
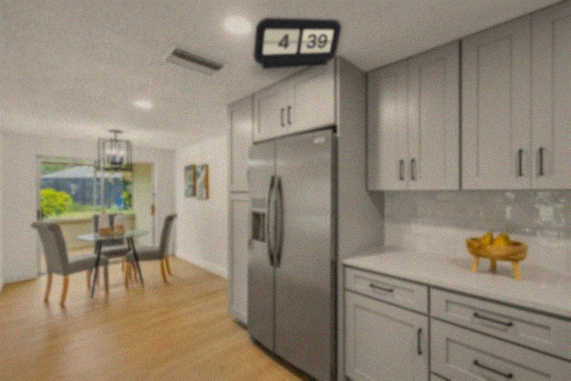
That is h=4 m=39
